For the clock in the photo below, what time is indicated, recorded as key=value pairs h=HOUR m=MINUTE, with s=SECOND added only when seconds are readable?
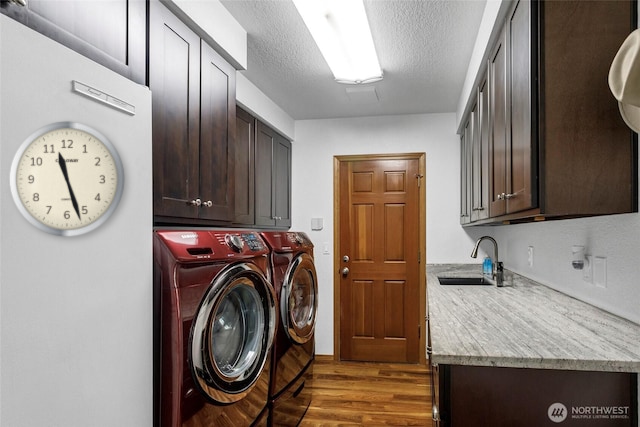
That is h=11 m=27
